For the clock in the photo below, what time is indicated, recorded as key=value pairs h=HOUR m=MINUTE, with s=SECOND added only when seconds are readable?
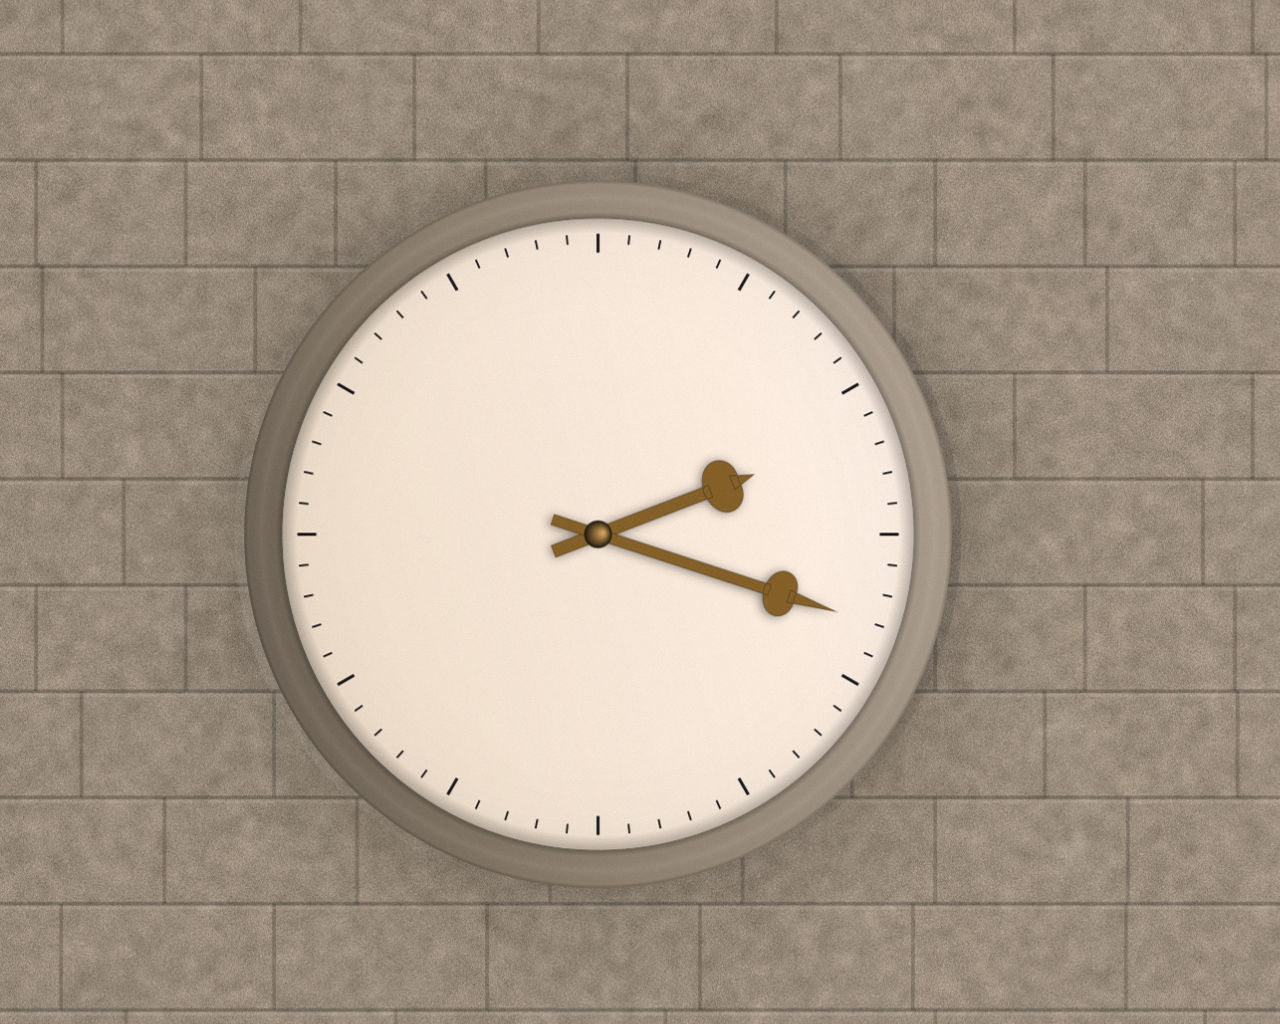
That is h=2 m=18
